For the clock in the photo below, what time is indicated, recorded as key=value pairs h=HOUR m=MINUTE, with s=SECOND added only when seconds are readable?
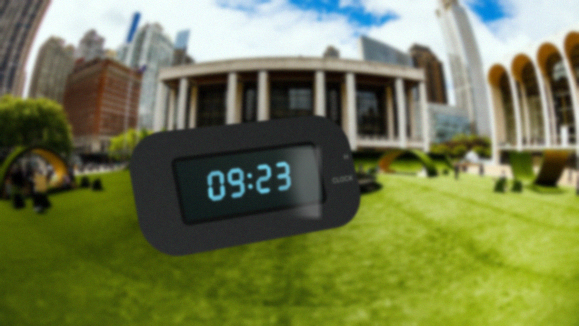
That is h=9 m=23
